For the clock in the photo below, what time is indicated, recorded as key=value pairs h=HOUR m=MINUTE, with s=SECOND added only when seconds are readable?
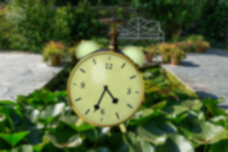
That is h=4 m=33
